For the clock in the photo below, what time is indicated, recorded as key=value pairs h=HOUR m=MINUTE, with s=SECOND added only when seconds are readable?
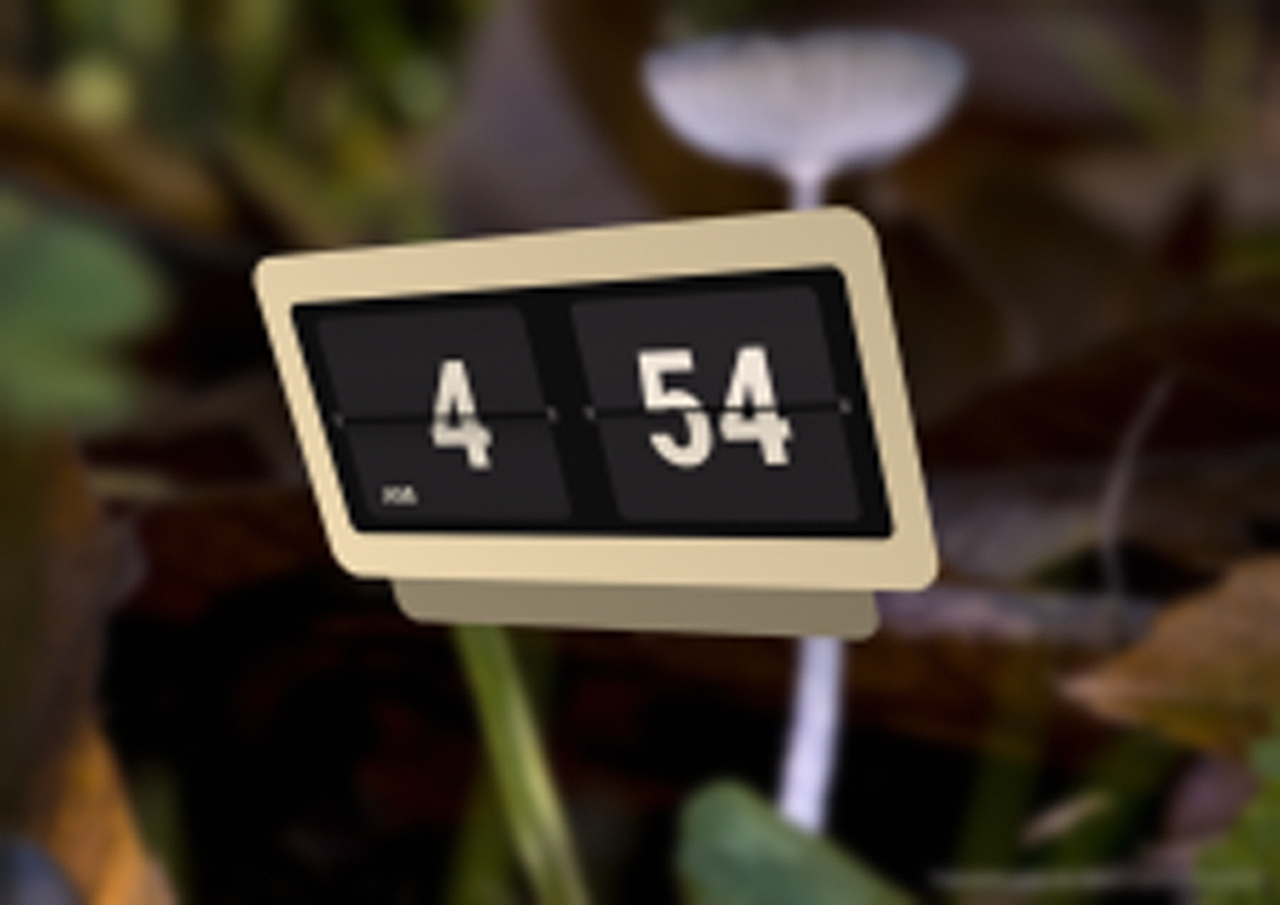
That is h=4 m=54
